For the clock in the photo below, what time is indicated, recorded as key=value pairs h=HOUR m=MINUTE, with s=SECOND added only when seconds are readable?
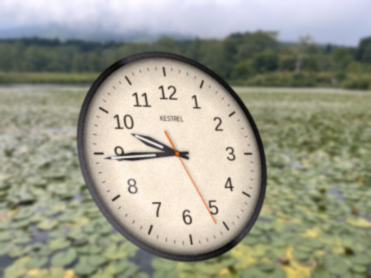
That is h=9 m=44 s=26
